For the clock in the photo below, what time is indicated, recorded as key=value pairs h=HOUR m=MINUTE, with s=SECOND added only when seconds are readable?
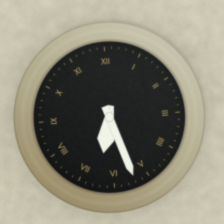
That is h=6 m=27
